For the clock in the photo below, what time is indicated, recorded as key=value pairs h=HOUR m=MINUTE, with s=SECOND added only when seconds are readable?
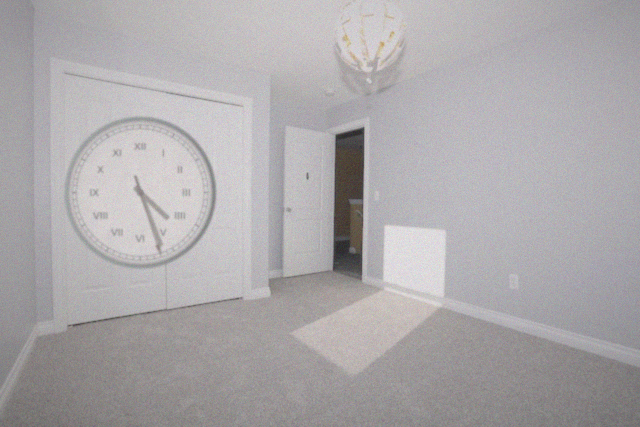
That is h=4 m=26 s=27
